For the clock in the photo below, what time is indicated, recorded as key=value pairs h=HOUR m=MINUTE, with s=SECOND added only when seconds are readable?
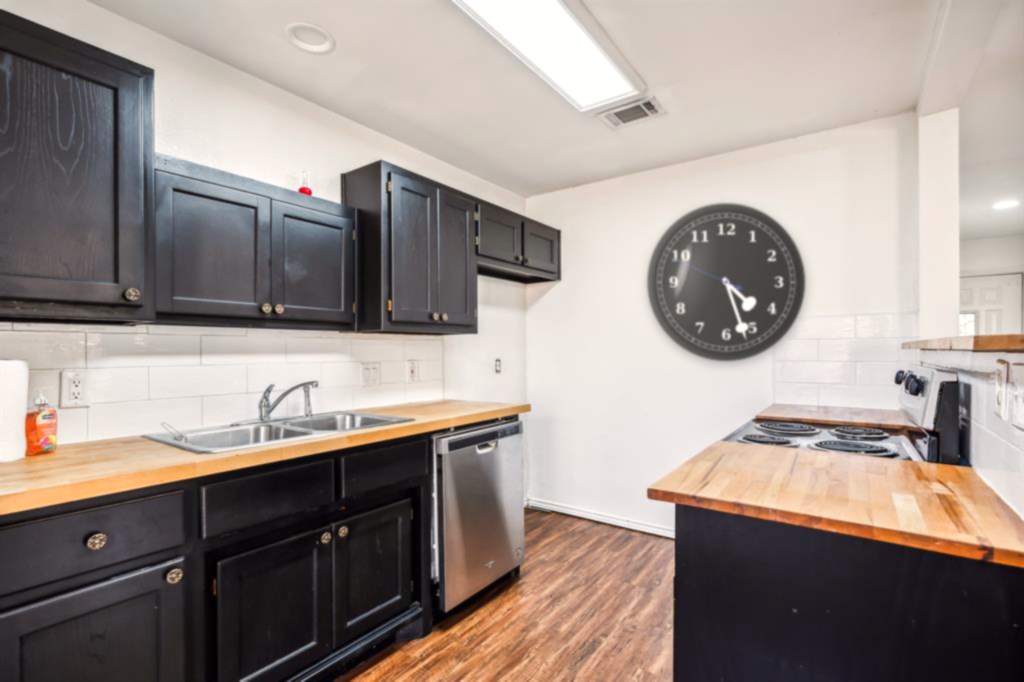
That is h=4 m=26 s=49
